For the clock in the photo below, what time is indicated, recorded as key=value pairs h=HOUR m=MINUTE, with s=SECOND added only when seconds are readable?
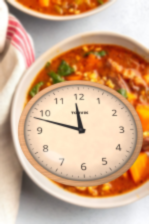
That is h=11 m=48
